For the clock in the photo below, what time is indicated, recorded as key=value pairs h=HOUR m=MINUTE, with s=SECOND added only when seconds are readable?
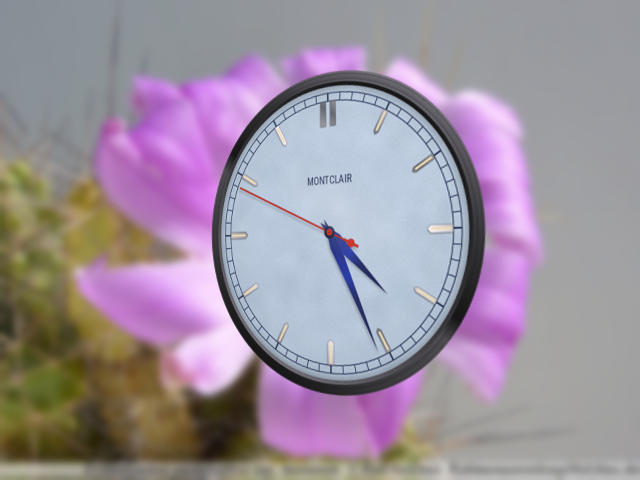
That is h=4 m=25 s=49
